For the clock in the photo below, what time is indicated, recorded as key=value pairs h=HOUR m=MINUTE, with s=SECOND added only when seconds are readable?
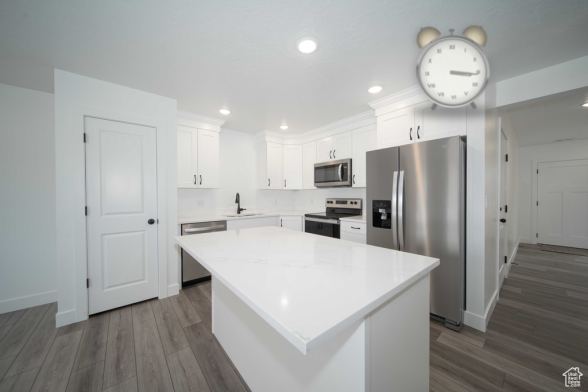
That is h=3 m=16
